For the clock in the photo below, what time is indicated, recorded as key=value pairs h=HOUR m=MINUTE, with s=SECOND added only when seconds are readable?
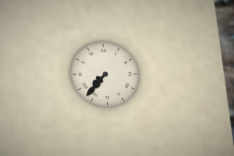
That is h=7 m=37
